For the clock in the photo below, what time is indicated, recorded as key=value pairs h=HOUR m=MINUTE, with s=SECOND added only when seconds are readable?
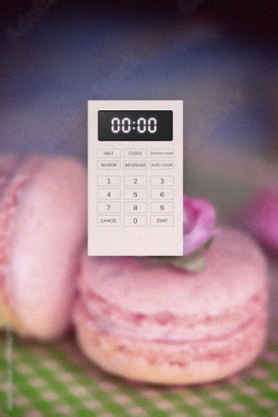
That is h=0 m=0
